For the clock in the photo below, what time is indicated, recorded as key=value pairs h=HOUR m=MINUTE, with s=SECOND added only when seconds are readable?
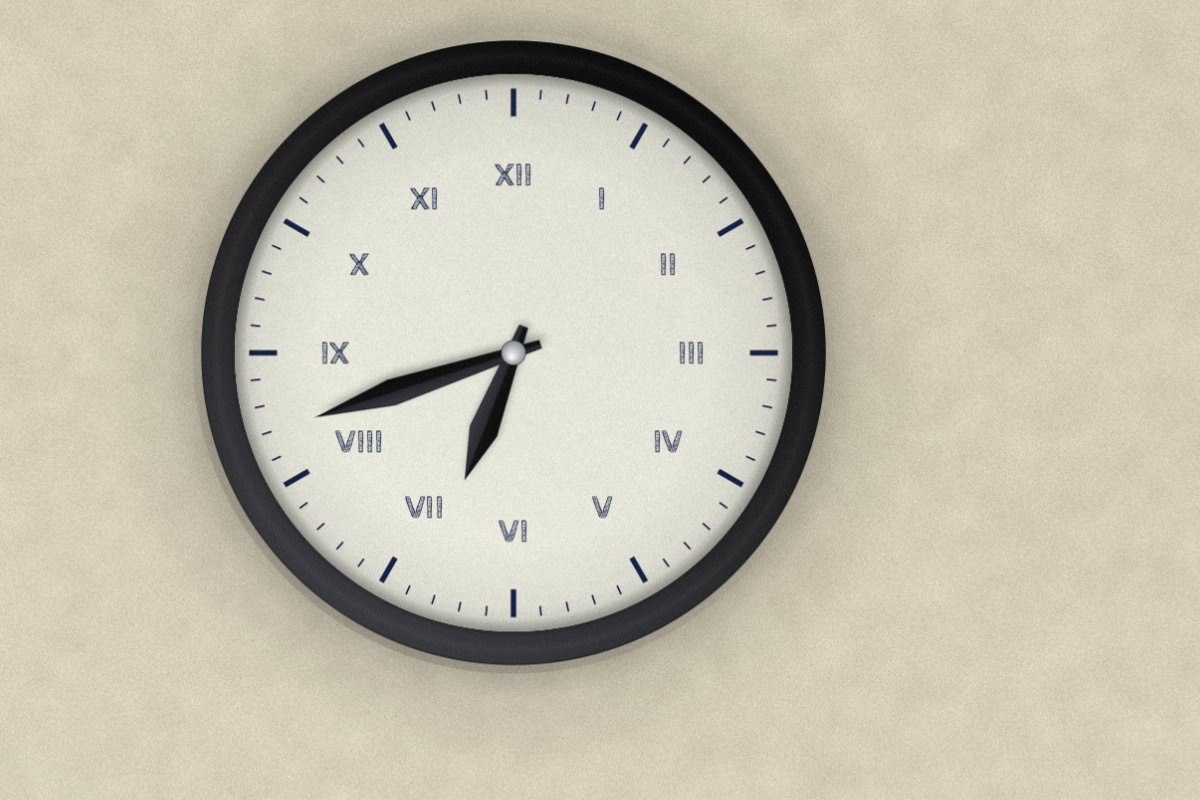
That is h=6 m=42
